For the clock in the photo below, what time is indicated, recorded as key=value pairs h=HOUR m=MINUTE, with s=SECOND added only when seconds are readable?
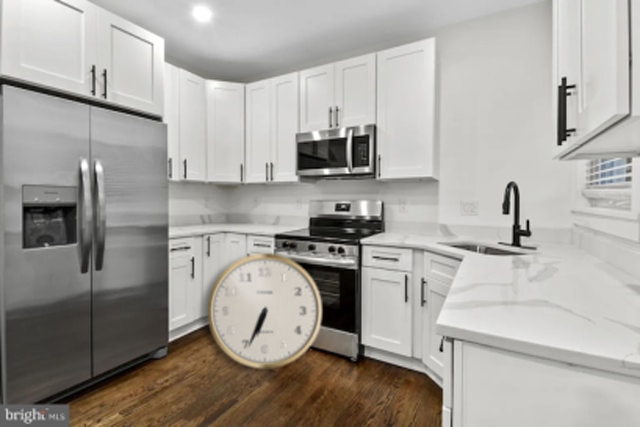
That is h=6 m=34
